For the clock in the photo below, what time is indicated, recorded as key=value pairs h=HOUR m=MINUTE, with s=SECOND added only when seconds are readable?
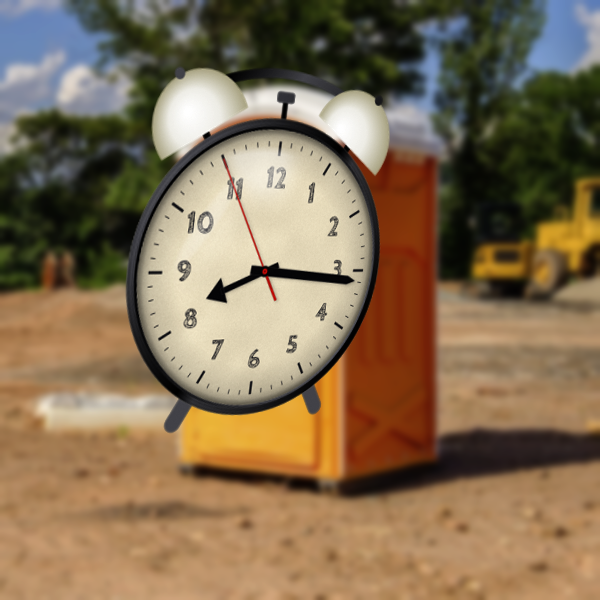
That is h=8 m=15 s=55
